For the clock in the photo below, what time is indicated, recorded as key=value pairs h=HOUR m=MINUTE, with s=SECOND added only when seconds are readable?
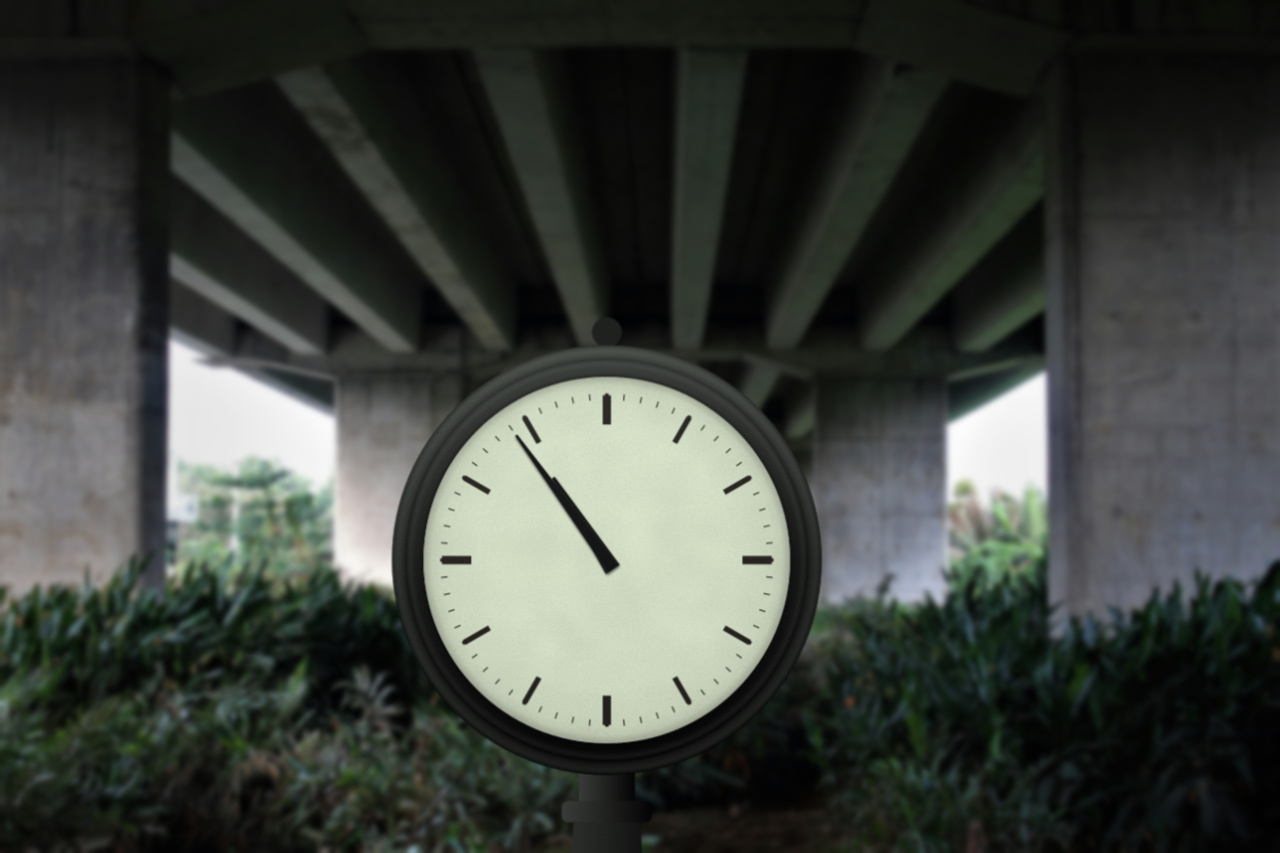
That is h=10 m=54
